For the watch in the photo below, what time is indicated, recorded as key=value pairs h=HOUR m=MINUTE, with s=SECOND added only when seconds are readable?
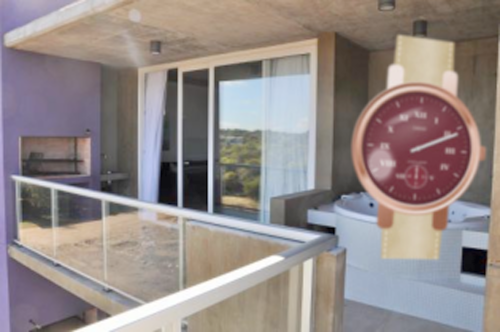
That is h=2 m=11
